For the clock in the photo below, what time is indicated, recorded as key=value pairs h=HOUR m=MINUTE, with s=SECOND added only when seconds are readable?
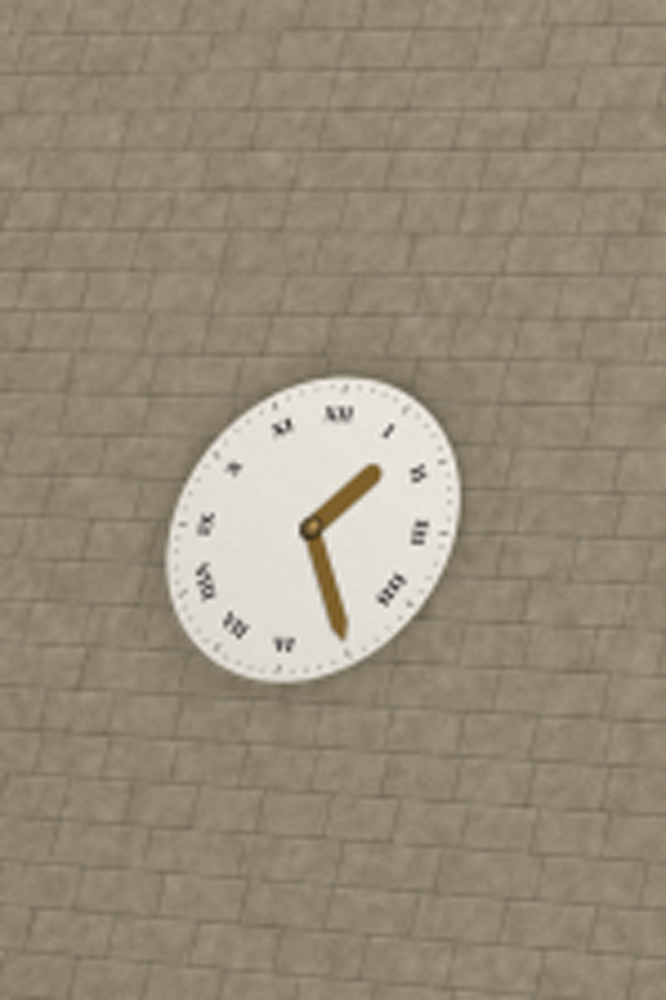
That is h=1 m=25
